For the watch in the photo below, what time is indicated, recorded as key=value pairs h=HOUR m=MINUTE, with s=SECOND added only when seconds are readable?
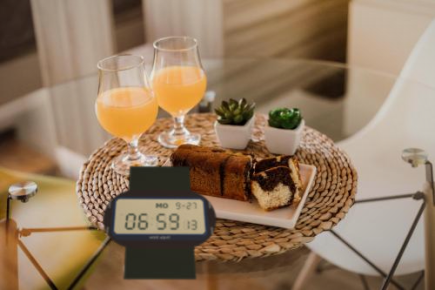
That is h=6 m=59 s=13
